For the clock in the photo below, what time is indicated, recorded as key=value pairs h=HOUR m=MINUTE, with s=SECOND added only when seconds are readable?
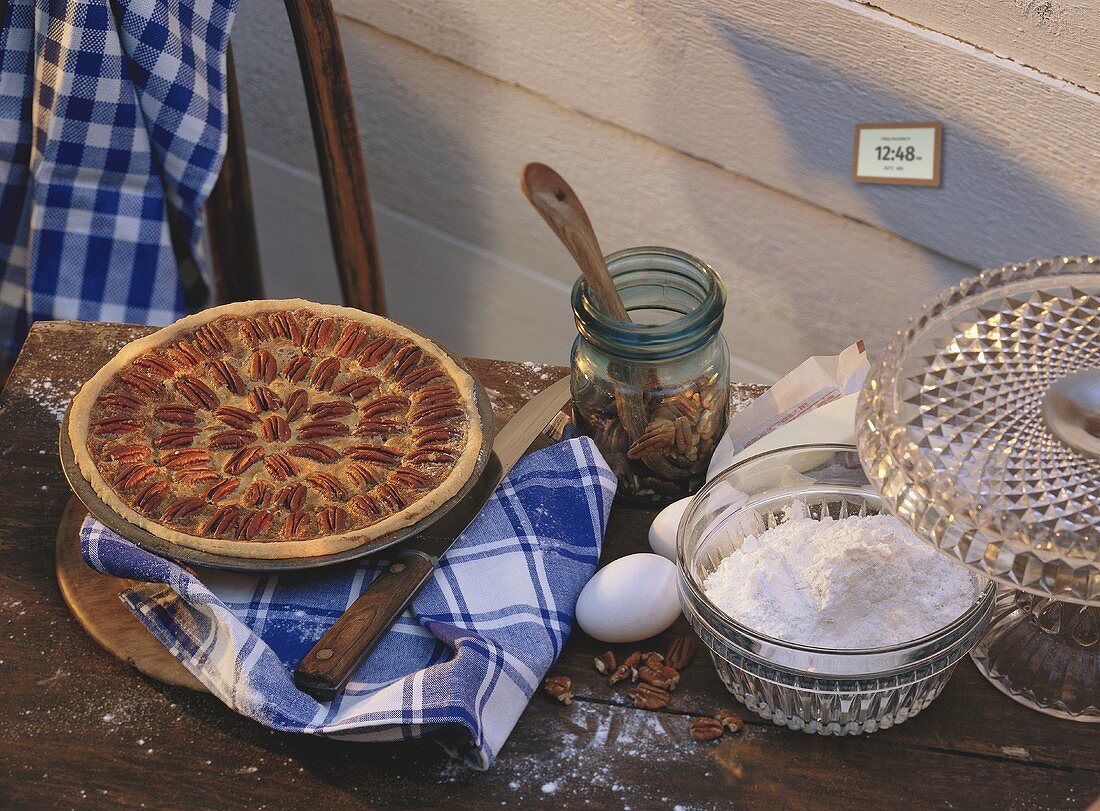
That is h=12 m=48
